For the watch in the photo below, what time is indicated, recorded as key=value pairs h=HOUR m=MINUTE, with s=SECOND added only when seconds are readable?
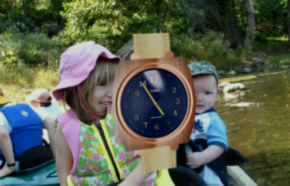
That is h=4 m=55
